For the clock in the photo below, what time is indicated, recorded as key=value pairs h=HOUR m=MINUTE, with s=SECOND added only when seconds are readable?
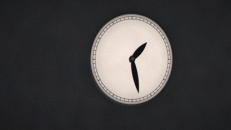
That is h=1 m=28
